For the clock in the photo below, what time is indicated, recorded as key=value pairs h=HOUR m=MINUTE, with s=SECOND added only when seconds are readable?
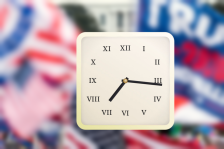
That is h=7 m=16
